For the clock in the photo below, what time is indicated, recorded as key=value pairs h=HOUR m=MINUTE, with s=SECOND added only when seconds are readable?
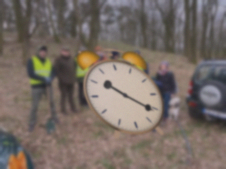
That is h=10 m=21
